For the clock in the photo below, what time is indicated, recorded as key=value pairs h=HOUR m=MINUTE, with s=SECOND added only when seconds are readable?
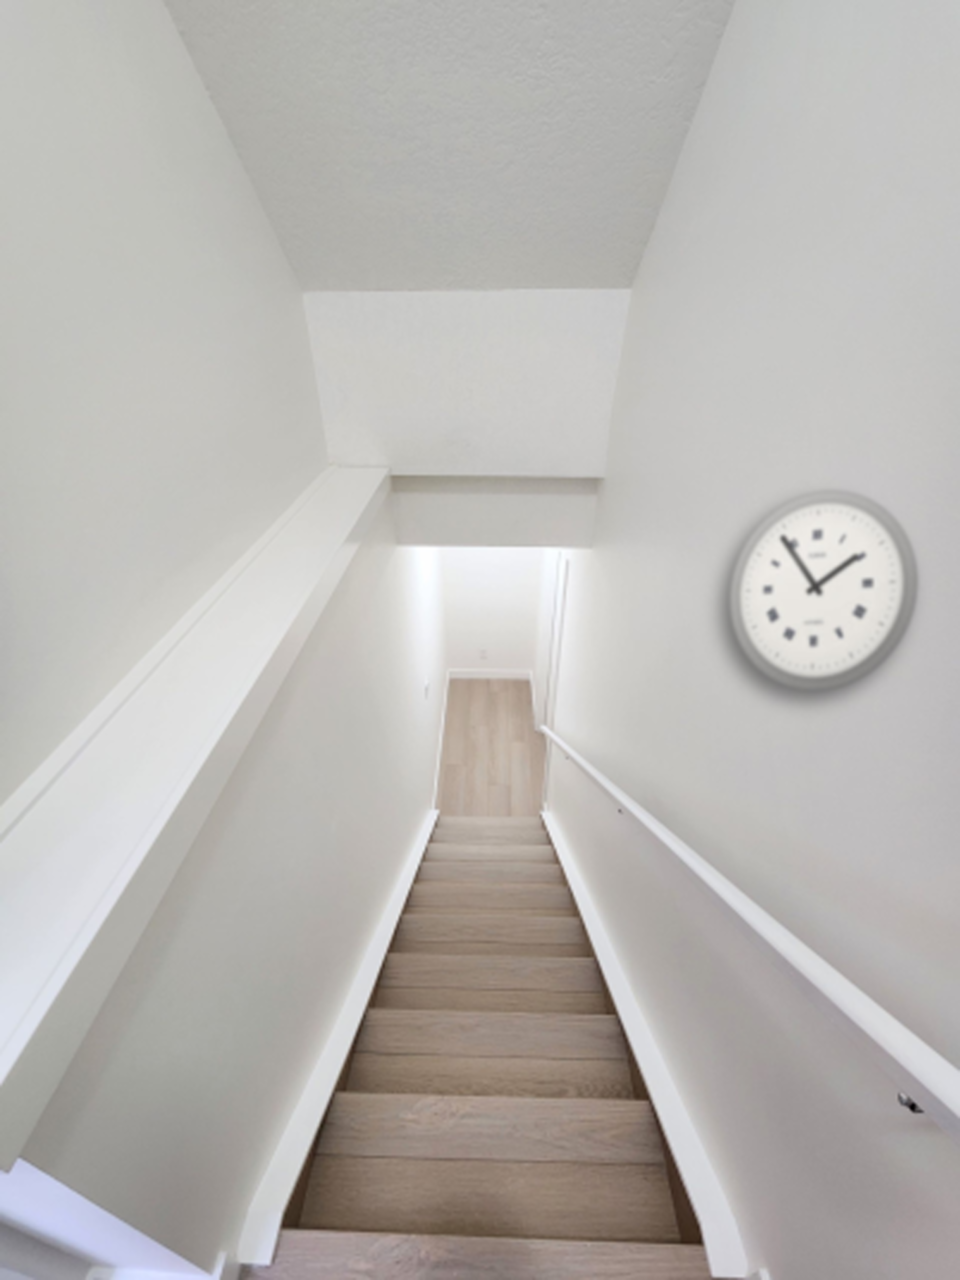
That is h=1 m=54
